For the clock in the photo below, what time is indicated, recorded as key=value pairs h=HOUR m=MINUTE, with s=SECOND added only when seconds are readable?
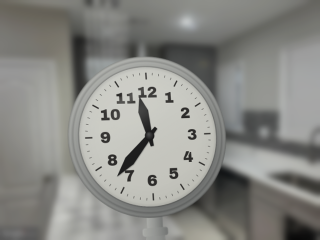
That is h=11 m=37
